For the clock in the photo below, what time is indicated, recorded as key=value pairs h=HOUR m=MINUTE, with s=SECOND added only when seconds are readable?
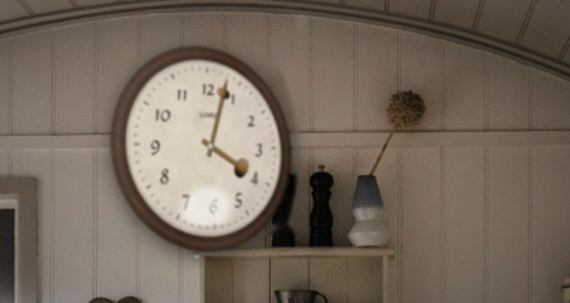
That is h=4 m=3
